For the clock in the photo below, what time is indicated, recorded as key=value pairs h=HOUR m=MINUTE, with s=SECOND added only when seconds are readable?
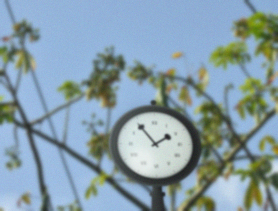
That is h=1 m=54
